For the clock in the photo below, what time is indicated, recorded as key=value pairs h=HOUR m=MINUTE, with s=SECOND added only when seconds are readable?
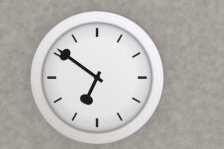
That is h=6 m=51
